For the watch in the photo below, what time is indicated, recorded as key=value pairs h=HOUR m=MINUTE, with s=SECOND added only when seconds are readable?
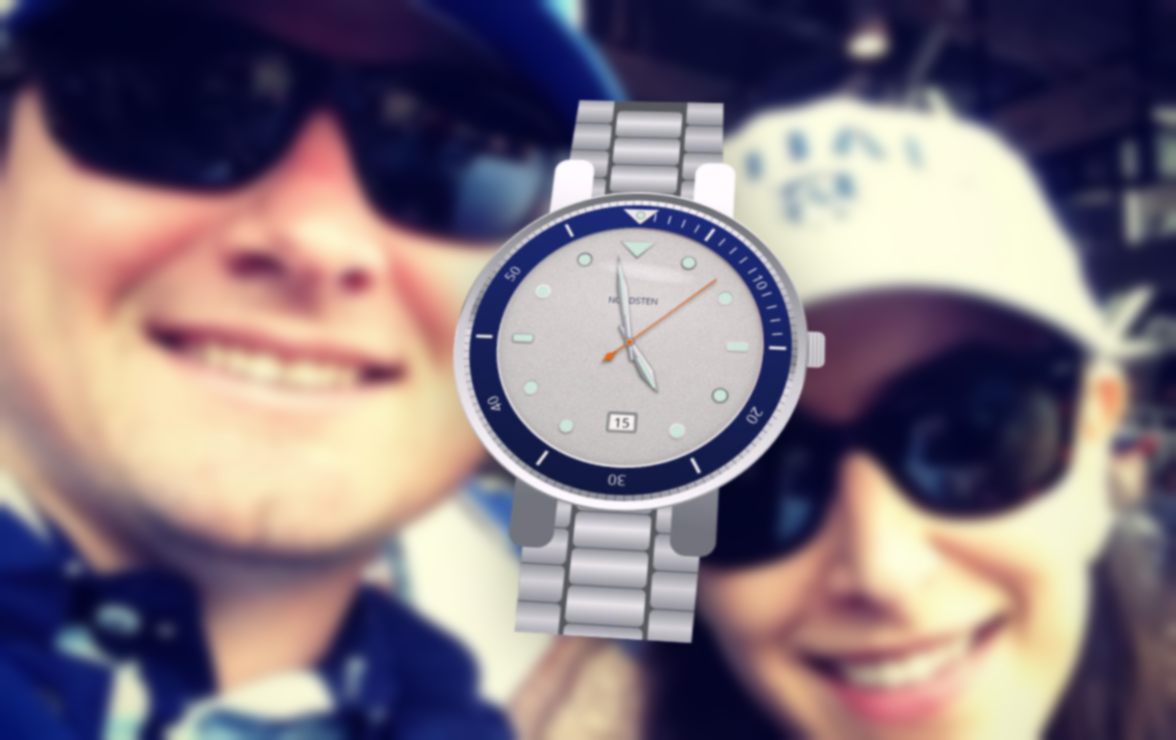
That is h=4 m=58 s=8
